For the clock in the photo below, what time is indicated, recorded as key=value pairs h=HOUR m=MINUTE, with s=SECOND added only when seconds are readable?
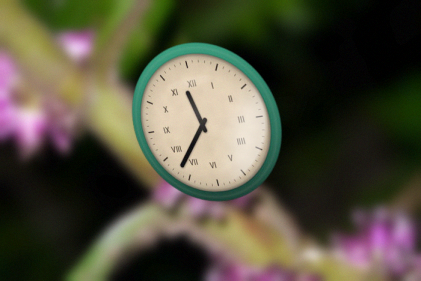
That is h=11 m=37
